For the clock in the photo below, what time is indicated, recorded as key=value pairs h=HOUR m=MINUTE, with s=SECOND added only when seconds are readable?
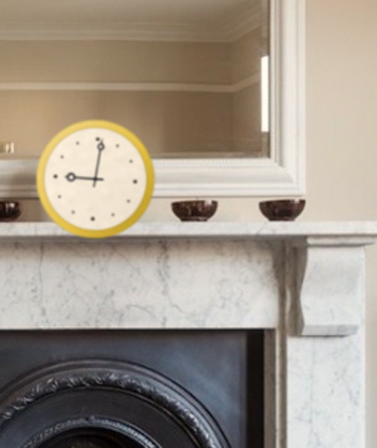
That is h=9 m=1
